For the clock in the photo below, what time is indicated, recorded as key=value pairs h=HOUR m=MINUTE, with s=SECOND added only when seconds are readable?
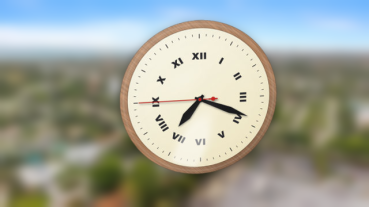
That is h=7 m=18 s=45
